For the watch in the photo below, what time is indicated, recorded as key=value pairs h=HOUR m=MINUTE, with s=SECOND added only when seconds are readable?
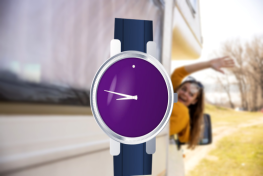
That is h=8 m=47
